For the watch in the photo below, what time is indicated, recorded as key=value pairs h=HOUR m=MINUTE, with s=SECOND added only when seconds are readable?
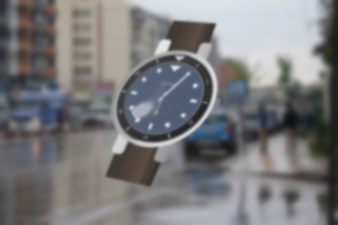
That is h=6 m=5
